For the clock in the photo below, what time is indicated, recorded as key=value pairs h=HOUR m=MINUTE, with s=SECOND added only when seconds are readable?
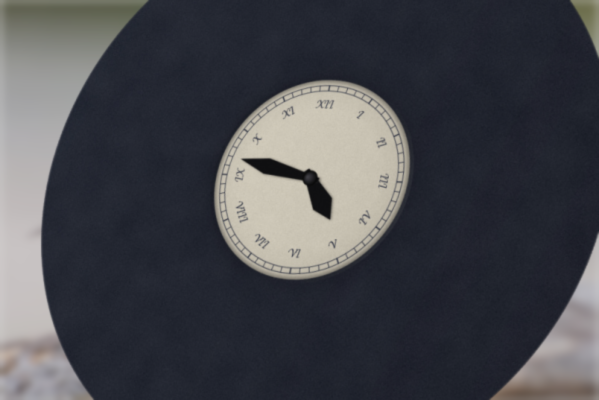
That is h=4 m=47
